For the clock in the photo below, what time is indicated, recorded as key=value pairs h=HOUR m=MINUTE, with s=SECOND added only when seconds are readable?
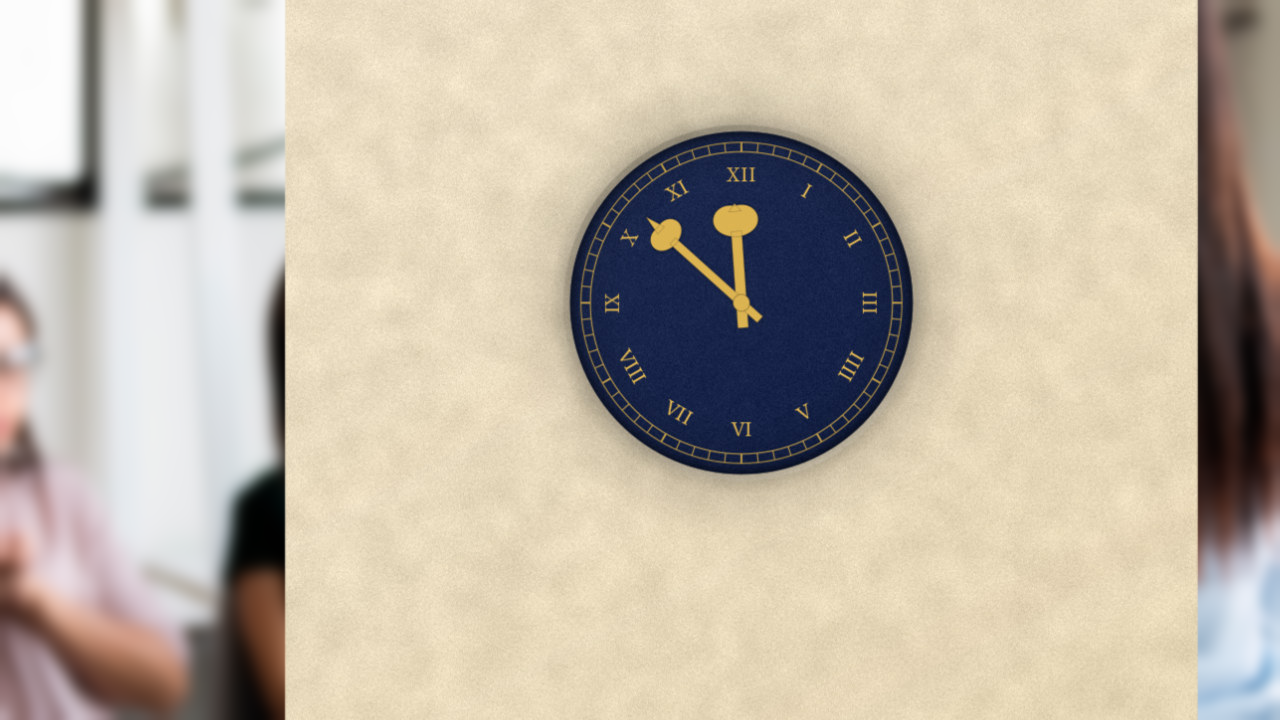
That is h=11 m=52
